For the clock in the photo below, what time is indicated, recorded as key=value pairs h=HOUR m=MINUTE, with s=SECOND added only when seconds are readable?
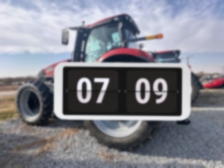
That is h=7 m=9
